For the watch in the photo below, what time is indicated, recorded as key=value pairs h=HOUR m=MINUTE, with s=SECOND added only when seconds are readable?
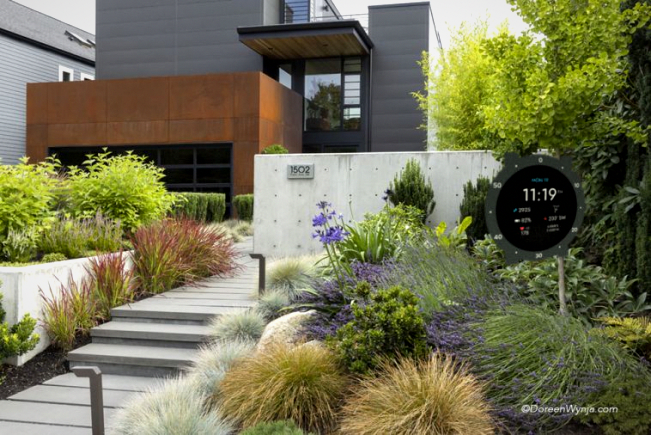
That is h=11 m=19
